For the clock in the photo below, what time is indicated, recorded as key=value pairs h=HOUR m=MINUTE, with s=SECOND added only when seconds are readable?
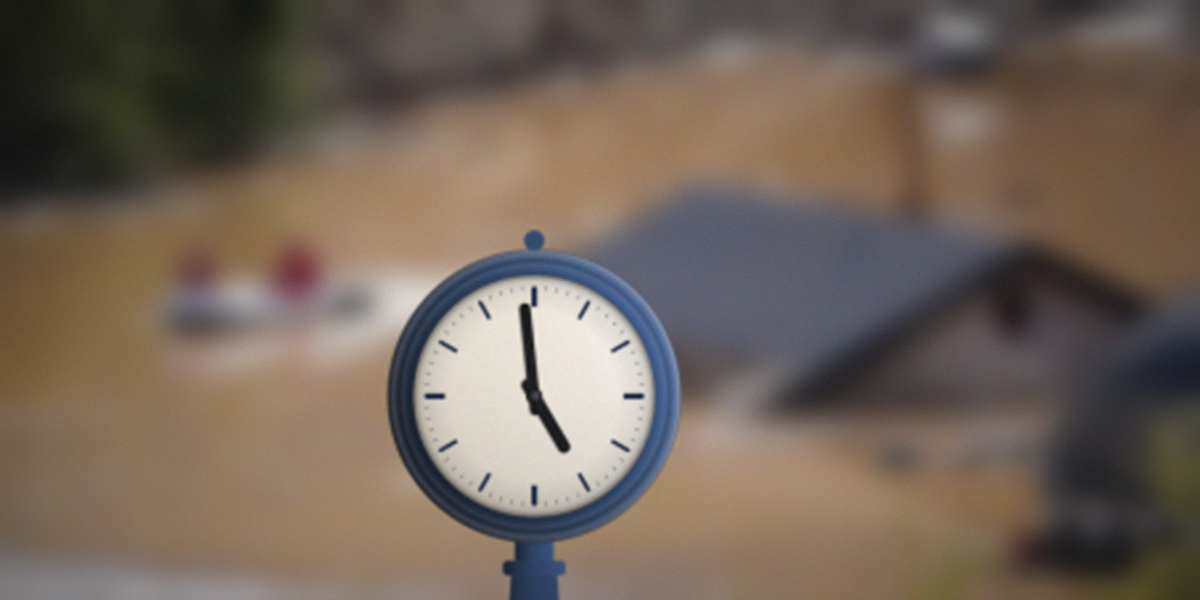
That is h=4 m=59
